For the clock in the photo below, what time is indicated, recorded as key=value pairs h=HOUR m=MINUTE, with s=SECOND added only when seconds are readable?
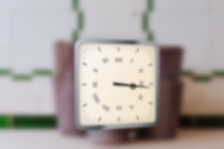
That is h=3 m=16
